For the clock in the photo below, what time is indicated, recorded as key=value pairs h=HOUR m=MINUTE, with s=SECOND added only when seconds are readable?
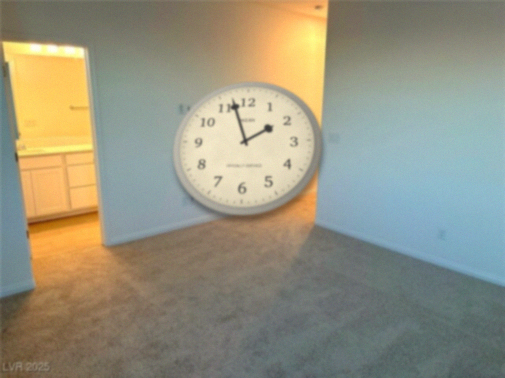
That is h=1 m=57
